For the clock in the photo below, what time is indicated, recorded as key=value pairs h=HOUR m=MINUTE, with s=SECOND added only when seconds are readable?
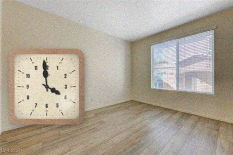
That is h=3 m=59
